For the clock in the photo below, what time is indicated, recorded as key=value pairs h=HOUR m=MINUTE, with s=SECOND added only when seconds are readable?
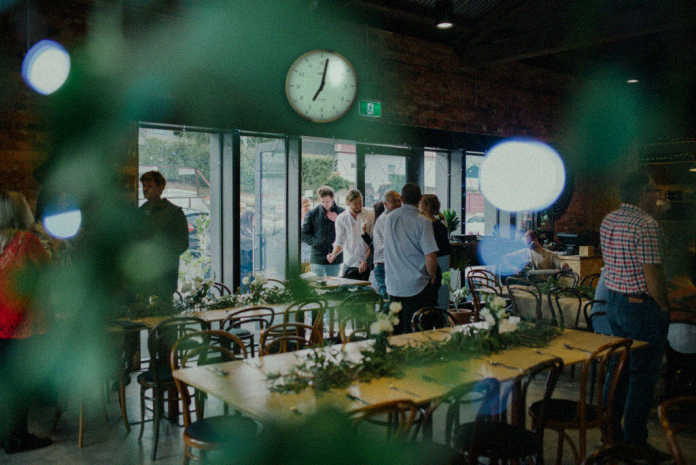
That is h=7 m=2
